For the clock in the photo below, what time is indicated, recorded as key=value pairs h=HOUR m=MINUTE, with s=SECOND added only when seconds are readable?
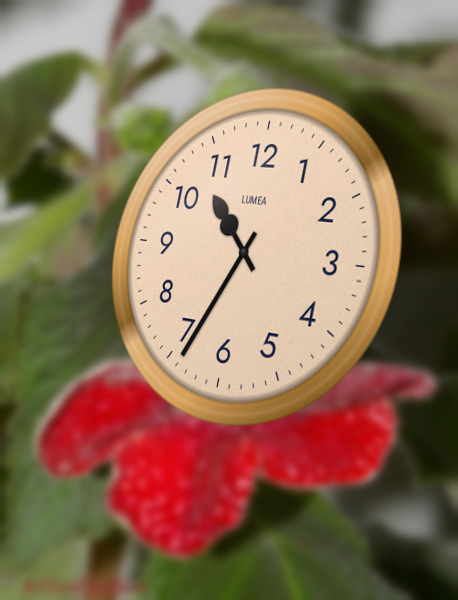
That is h=10 m=34
